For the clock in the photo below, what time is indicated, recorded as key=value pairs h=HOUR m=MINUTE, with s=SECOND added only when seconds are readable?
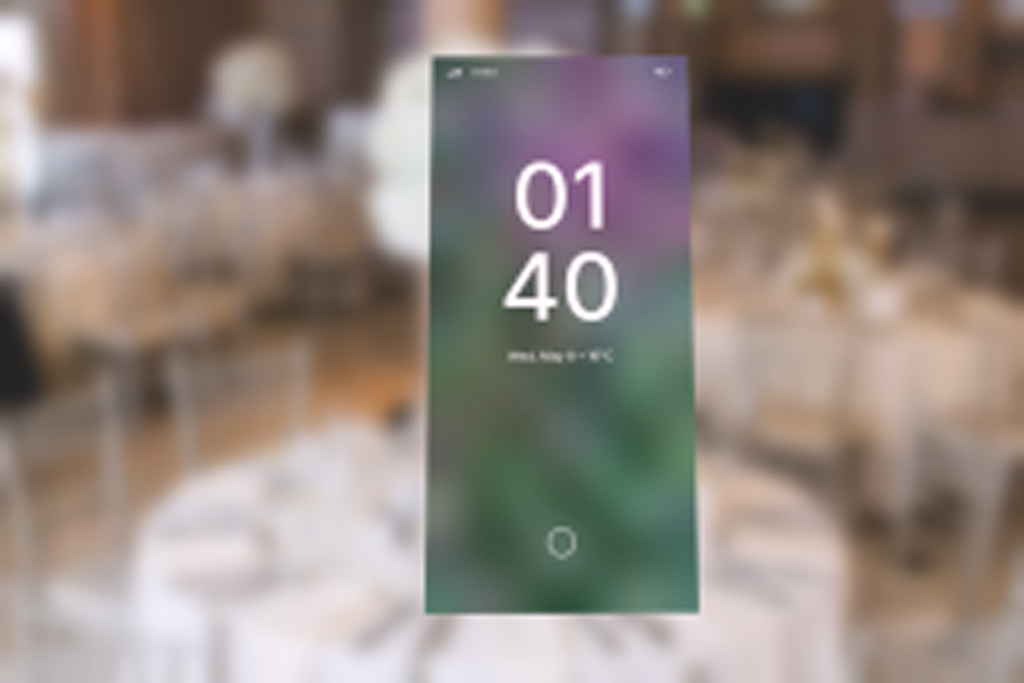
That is h=1 m=40
